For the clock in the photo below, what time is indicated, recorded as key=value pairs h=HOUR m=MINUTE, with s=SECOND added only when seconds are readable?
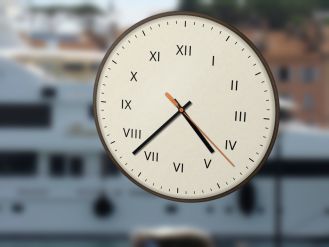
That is h=4 m=37 s=22
